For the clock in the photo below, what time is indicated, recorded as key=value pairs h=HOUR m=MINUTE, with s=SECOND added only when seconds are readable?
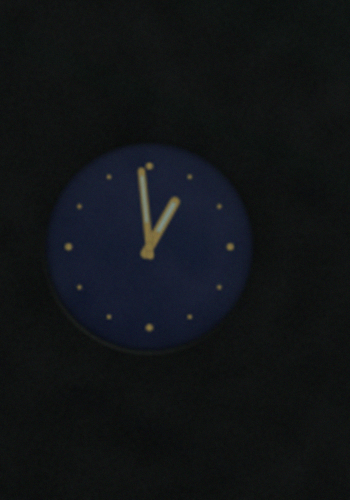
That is h=12 m=59
